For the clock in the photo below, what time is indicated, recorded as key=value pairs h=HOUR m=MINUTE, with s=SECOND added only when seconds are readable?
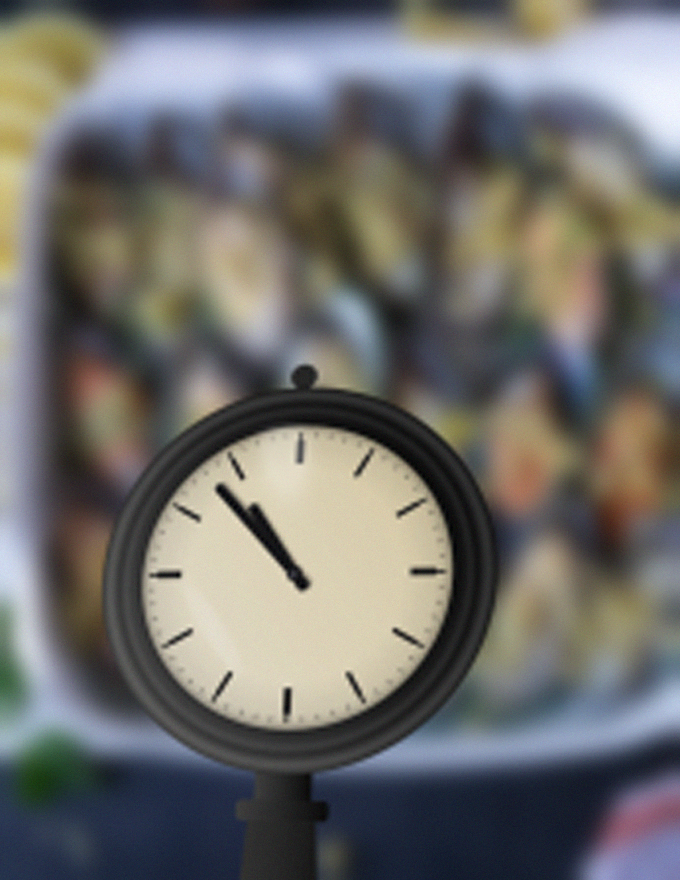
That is h=10 m=53
